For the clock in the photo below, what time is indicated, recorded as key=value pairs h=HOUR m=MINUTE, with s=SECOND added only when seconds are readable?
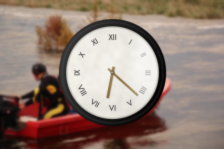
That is h=6 m=22
